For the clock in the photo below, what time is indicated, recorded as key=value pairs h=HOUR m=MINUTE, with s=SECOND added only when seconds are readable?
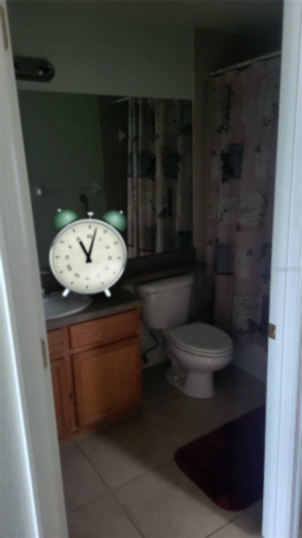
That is h=11 m=2
